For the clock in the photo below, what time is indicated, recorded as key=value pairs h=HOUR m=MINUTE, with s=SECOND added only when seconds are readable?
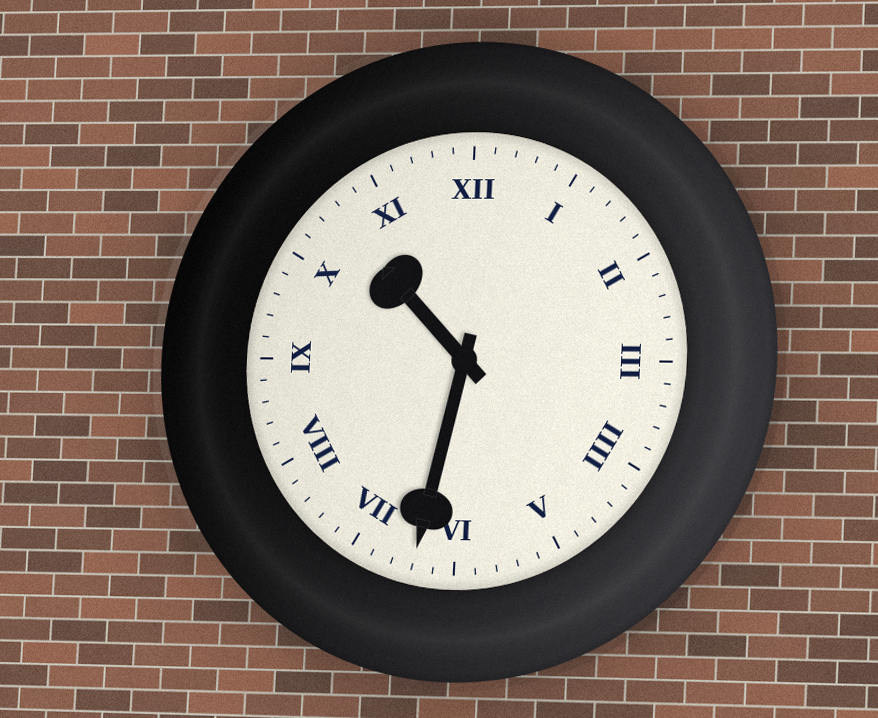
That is h=10 m=32
